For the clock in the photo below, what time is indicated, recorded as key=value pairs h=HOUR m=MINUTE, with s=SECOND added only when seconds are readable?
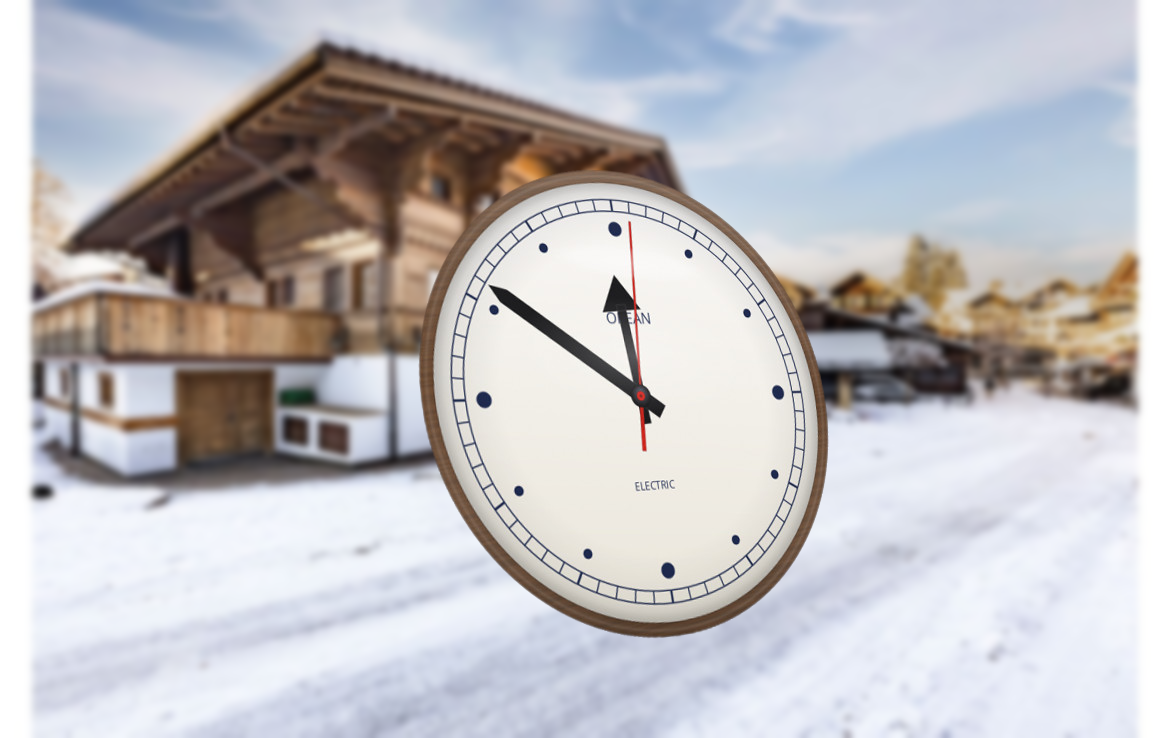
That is h=11 m=51 s=1
